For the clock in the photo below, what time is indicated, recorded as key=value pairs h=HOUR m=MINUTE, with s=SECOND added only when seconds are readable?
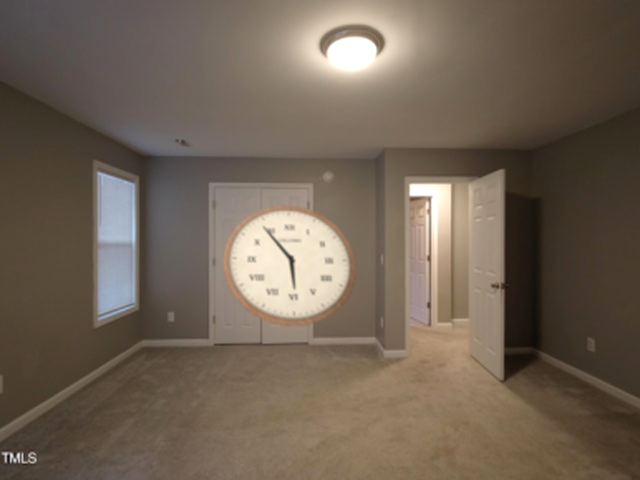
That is h=5 m=54
